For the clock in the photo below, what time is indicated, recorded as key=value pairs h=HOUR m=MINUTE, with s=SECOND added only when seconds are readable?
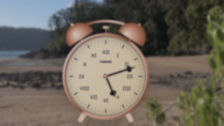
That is h=5 m=12
